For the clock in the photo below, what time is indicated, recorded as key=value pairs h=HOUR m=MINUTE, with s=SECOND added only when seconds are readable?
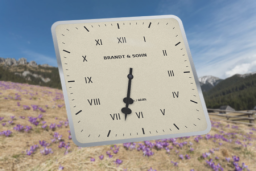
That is h=6 m=33
